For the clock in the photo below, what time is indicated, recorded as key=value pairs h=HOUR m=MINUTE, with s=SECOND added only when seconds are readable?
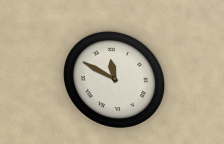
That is h=11 m=50
